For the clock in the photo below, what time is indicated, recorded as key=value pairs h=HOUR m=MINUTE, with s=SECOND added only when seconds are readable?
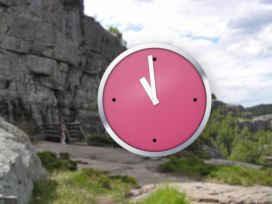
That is h=10 m=59
